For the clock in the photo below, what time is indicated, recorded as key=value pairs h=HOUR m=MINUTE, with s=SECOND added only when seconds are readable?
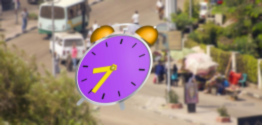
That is h=8 m=34
